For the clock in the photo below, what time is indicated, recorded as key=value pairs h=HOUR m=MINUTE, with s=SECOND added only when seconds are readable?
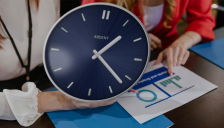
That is h=1 m=22
